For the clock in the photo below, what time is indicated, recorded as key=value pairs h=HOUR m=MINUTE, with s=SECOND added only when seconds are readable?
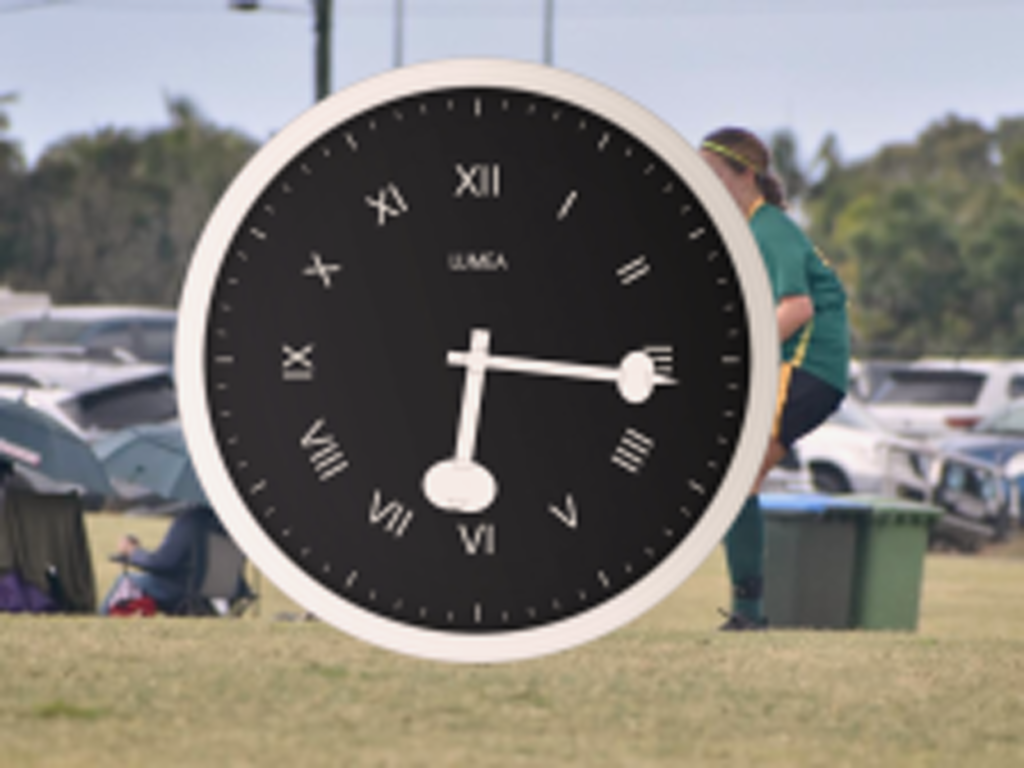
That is h=6 m=16
